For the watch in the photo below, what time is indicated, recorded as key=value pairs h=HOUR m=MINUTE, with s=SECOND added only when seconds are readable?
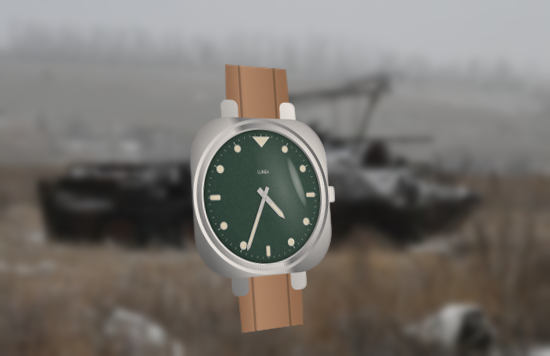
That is h=4 m=34
